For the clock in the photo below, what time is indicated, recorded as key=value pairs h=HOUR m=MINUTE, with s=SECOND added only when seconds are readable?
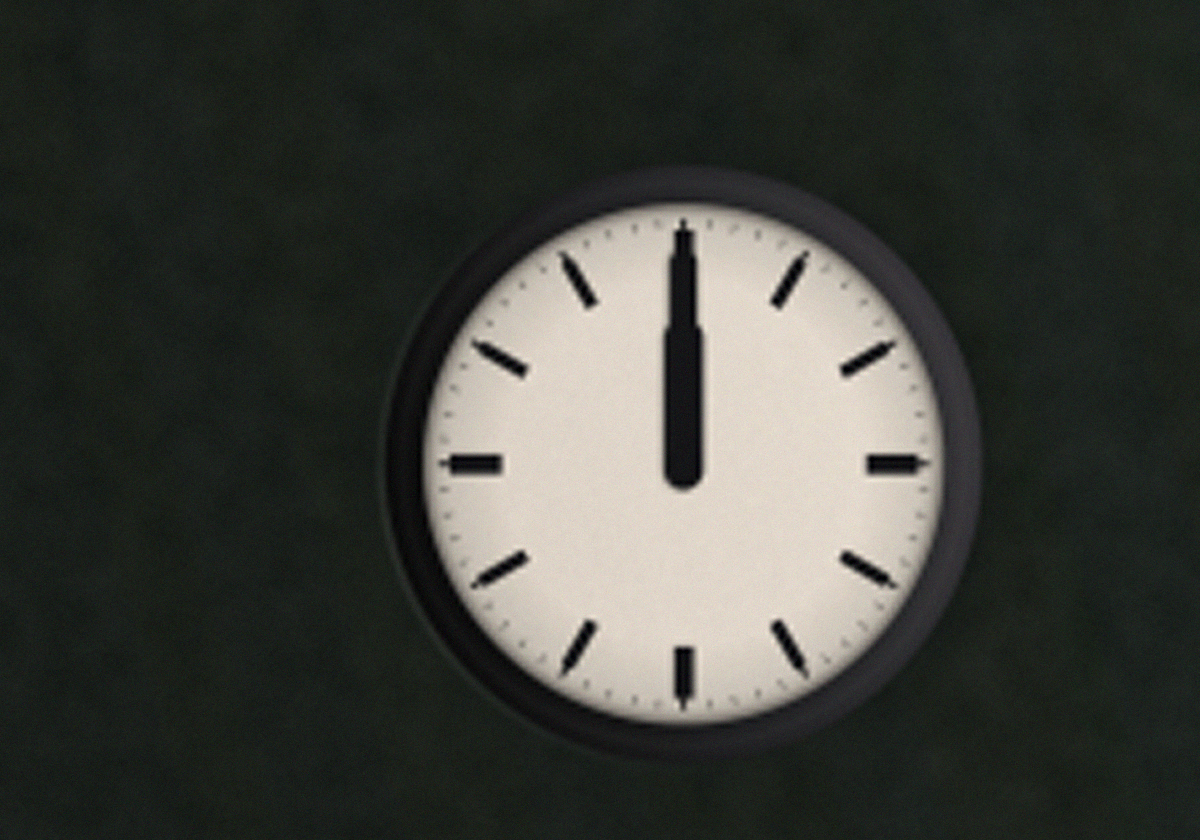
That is h=12 m=0
